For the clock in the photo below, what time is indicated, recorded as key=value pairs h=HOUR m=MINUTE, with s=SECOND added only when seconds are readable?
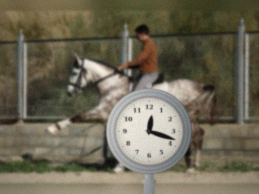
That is h=12 m=18
